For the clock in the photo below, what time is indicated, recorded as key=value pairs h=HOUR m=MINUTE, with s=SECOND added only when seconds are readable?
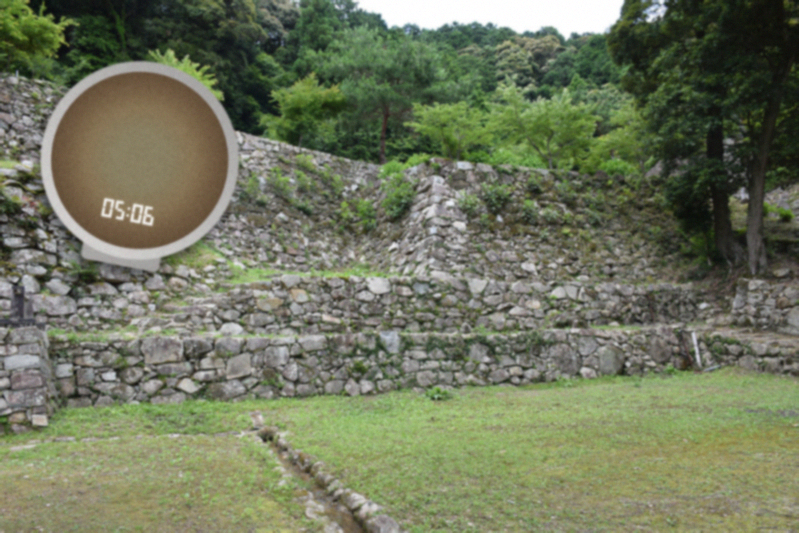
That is h=5 m=6
